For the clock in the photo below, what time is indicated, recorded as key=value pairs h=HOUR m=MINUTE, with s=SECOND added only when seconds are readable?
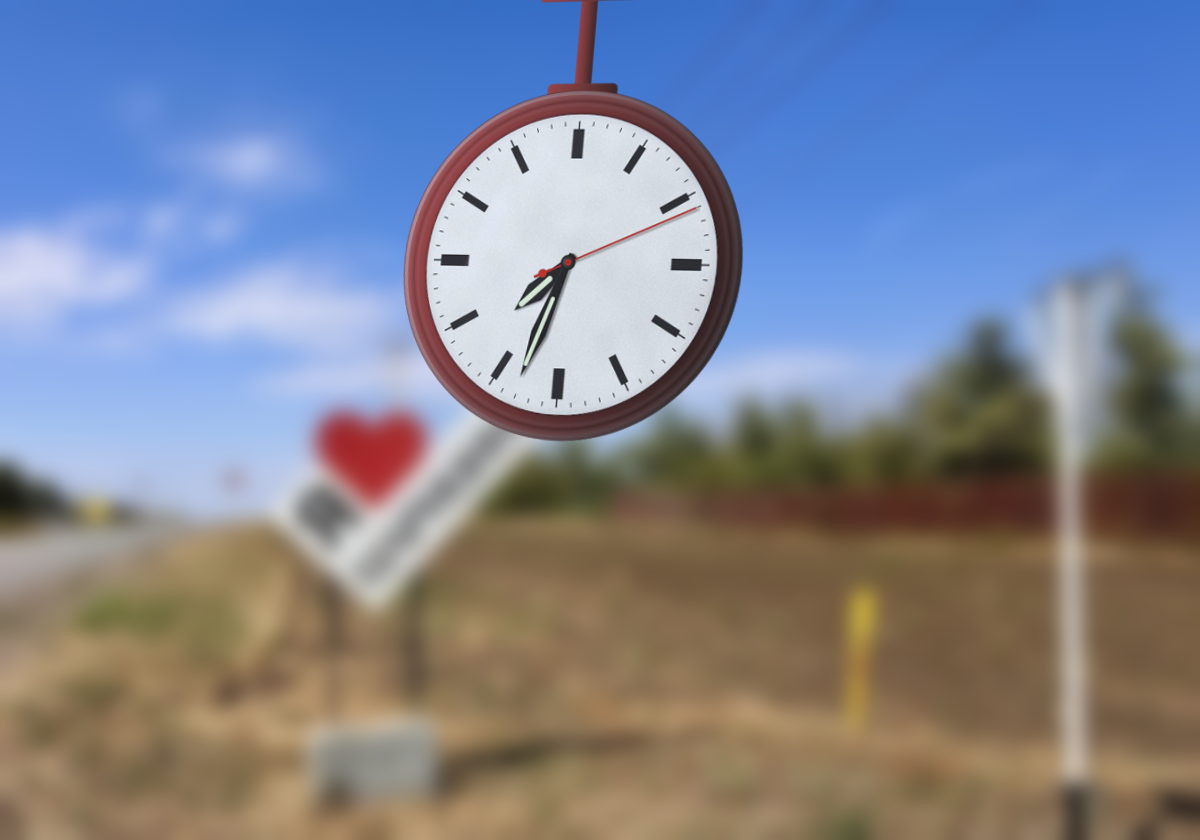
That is h=7 m=33 s=11
